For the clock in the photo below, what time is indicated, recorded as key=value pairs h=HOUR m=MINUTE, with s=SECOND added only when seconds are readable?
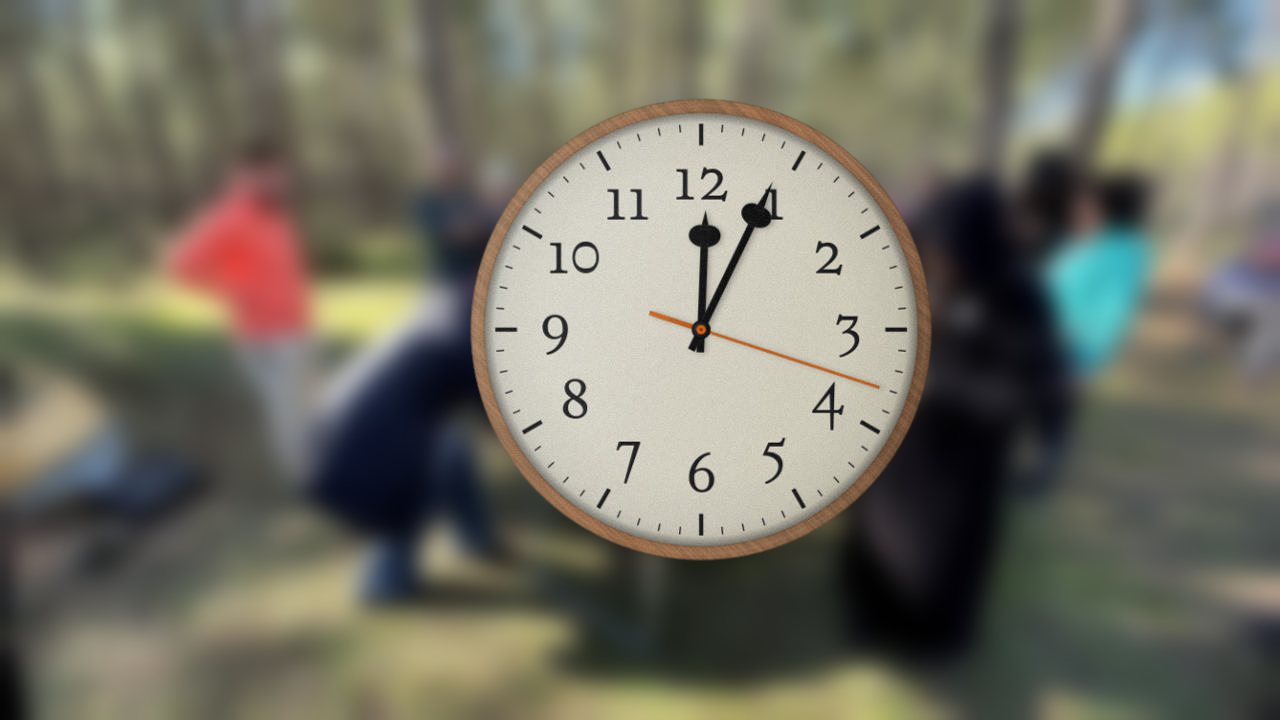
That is h=12 m=4 s=18
